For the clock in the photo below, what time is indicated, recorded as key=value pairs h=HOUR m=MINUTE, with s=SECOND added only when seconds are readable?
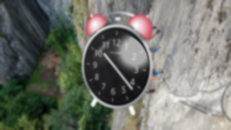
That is h=10 m=22
